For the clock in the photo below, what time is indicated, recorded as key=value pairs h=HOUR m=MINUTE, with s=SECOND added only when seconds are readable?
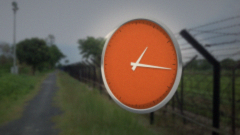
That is h=1 m=16
